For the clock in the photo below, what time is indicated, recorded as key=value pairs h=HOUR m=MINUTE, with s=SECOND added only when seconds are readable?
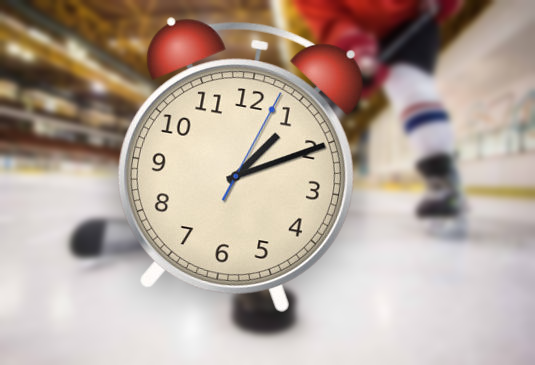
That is h=1 m=10 s=3
